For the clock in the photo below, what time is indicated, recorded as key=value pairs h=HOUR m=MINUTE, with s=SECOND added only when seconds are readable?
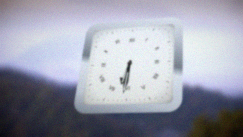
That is h=6 m=31
